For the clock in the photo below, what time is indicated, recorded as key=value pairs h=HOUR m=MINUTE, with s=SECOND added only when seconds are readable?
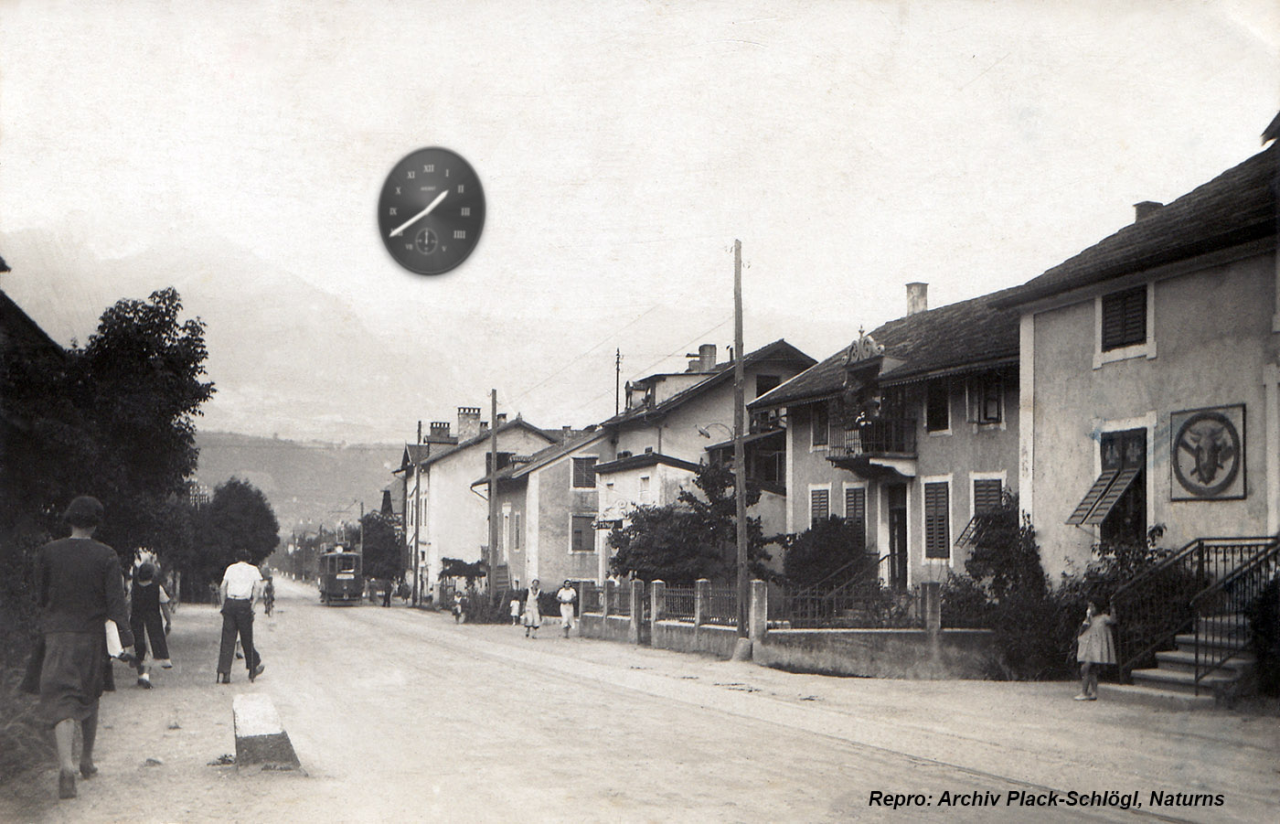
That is h=1 m=40
